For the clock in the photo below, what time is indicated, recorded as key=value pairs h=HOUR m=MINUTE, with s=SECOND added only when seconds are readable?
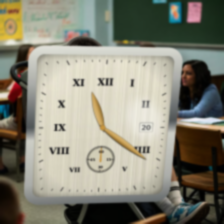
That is h=11 m=21
